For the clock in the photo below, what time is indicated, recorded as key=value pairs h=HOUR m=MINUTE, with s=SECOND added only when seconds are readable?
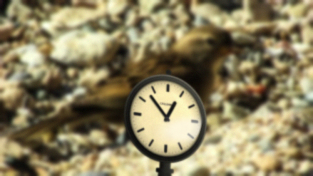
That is h=12 m=53
